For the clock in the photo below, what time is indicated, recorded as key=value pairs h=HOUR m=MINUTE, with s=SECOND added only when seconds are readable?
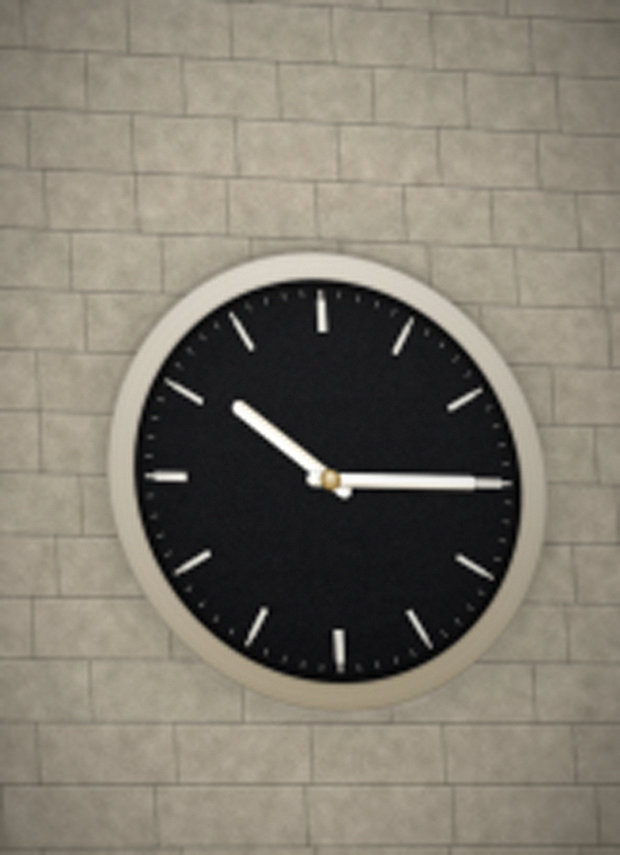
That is h=10 m=15
